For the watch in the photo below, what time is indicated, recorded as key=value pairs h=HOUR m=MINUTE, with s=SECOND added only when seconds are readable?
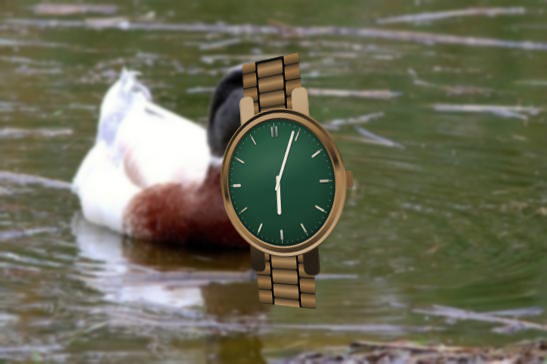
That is h=6 m=4
